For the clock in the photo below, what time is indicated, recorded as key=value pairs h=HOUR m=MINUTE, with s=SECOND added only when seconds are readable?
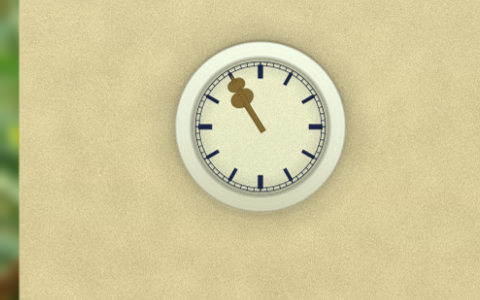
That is h=10 m=55
